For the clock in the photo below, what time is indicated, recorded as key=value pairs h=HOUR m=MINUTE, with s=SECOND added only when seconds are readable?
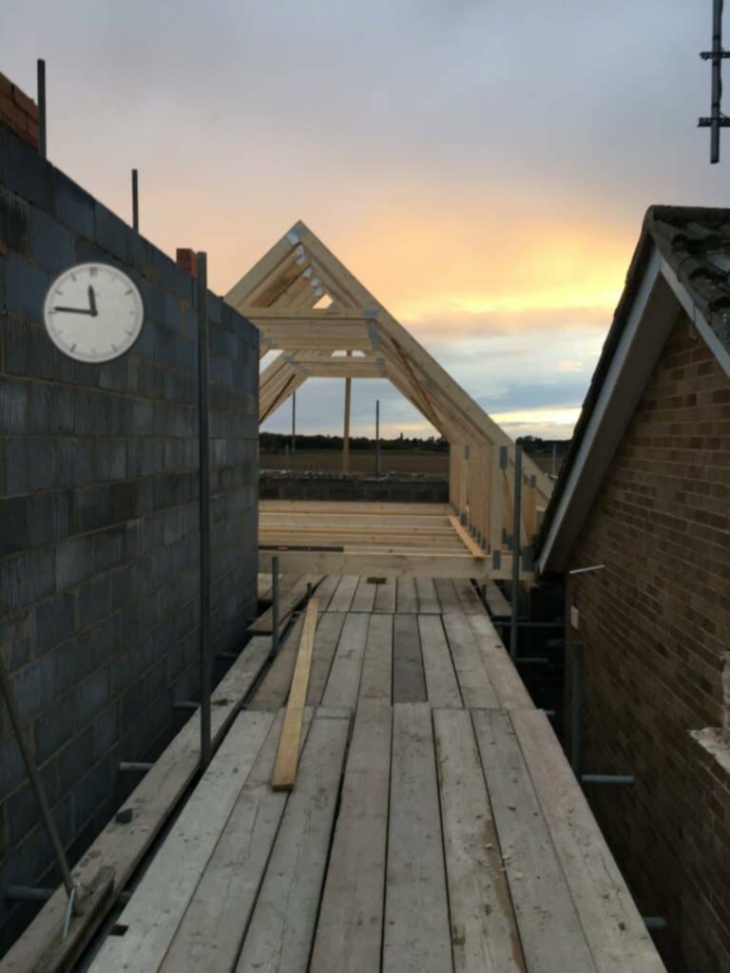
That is h=11 m=46
